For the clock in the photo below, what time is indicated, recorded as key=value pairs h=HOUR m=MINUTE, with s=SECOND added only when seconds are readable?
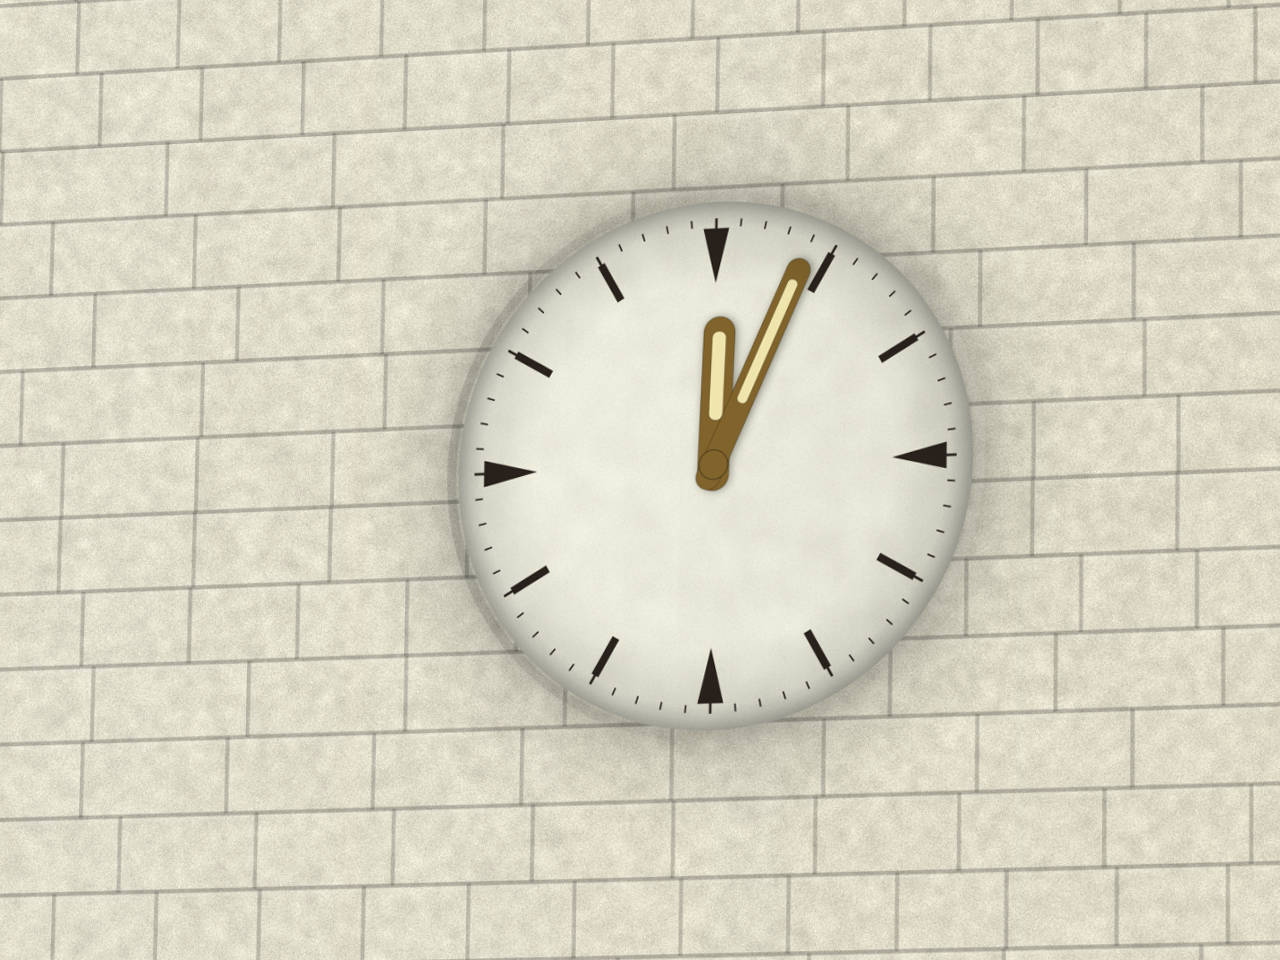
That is h=12 m=4
